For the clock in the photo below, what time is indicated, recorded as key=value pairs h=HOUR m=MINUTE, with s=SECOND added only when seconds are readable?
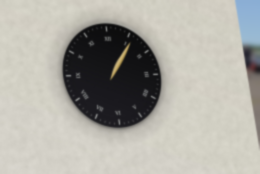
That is h=1 m=6
